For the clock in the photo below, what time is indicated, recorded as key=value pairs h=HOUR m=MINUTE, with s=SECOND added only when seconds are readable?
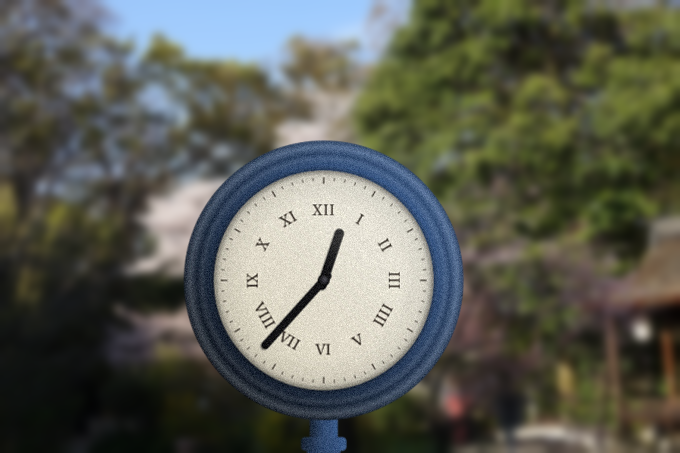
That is h=12 m=37
